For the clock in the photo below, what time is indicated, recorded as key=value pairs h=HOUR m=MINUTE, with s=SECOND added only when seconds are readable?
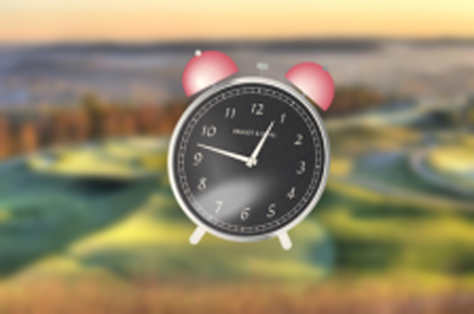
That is h=12 m=47
